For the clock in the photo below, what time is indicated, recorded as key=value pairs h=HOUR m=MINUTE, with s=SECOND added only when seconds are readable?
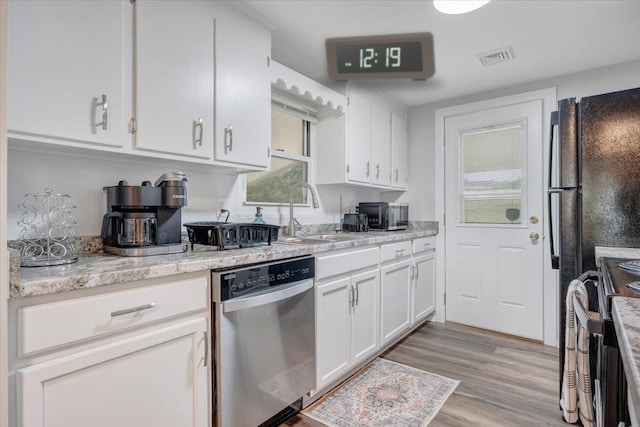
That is h=12 m=19
